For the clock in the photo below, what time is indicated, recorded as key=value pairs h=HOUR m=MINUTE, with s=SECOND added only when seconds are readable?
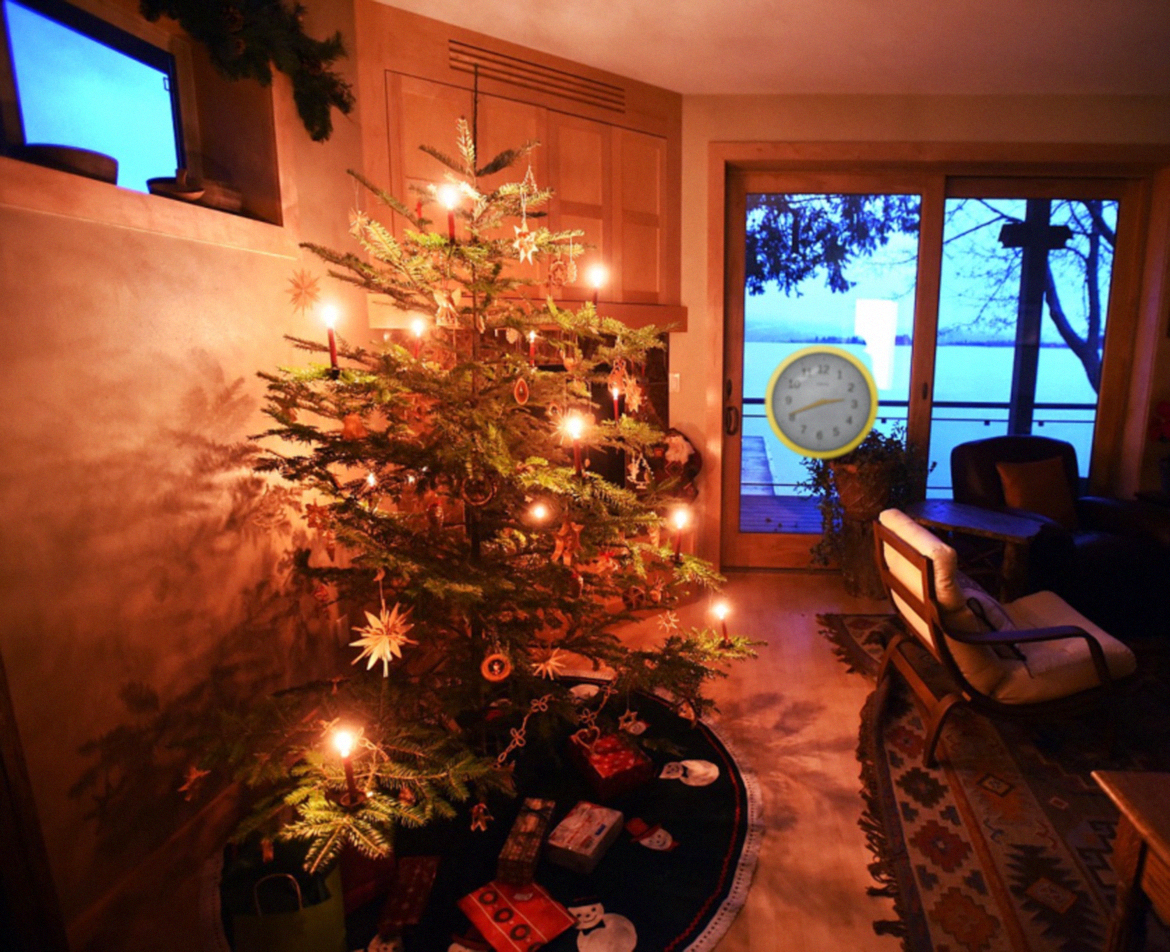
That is h=2 m=41
